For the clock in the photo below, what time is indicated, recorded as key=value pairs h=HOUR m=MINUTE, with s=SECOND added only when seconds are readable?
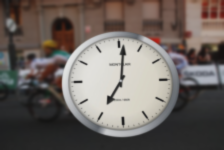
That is h=7 m=1
